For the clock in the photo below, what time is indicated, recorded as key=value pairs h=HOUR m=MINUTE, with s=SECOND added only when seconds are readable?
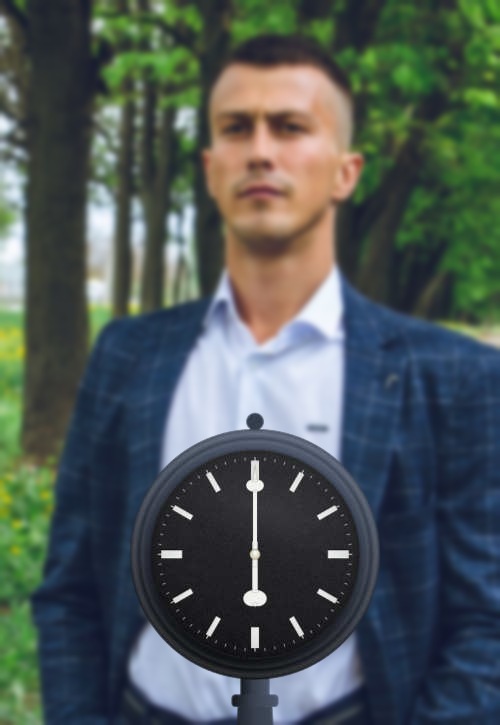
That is h=6 m=0
